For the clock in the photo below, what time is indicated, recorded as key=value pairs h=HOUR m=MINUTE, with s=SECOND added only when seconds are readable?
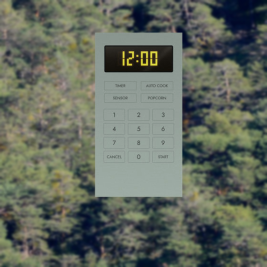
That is h=12 m=0
